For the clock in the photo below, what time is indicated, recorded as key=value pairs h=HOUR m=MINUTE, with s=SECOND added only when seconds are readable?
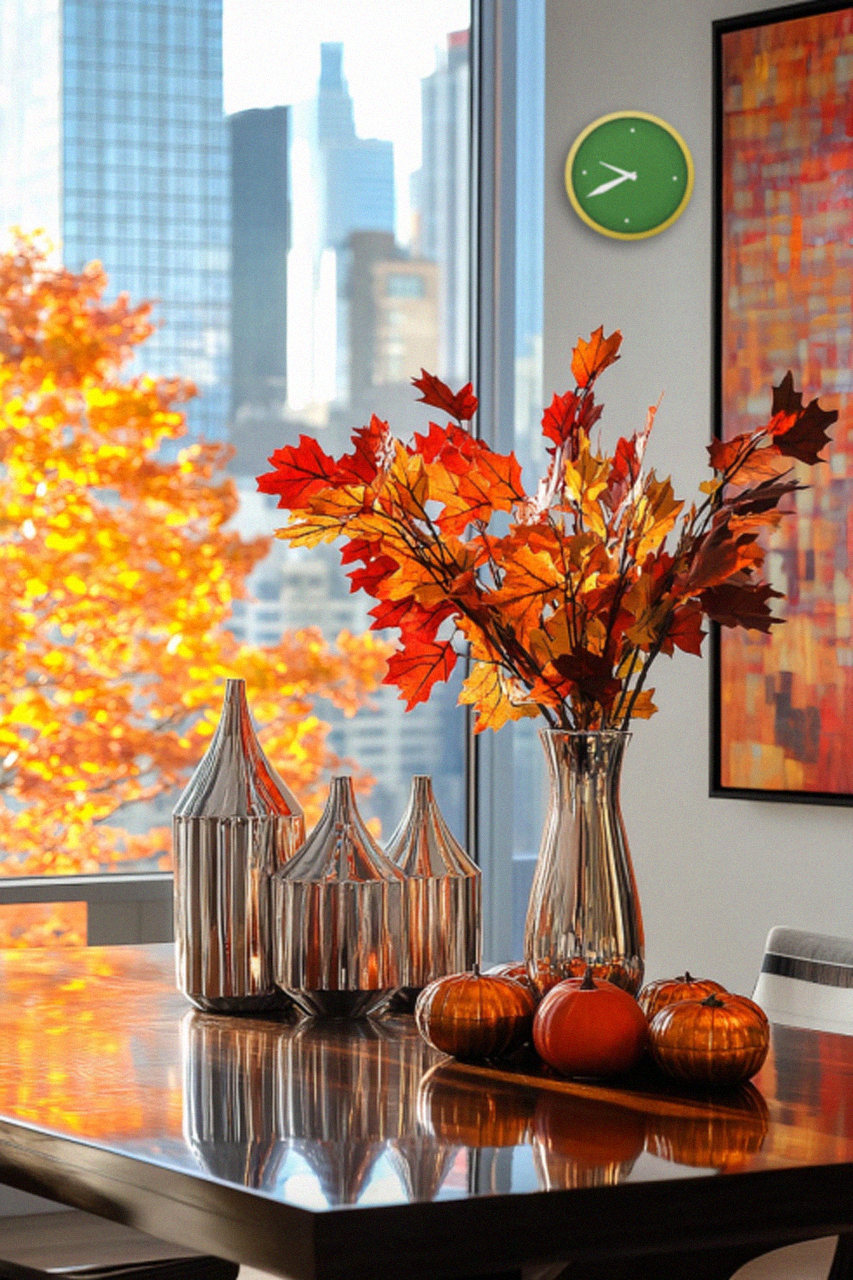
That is h=9 m=40
